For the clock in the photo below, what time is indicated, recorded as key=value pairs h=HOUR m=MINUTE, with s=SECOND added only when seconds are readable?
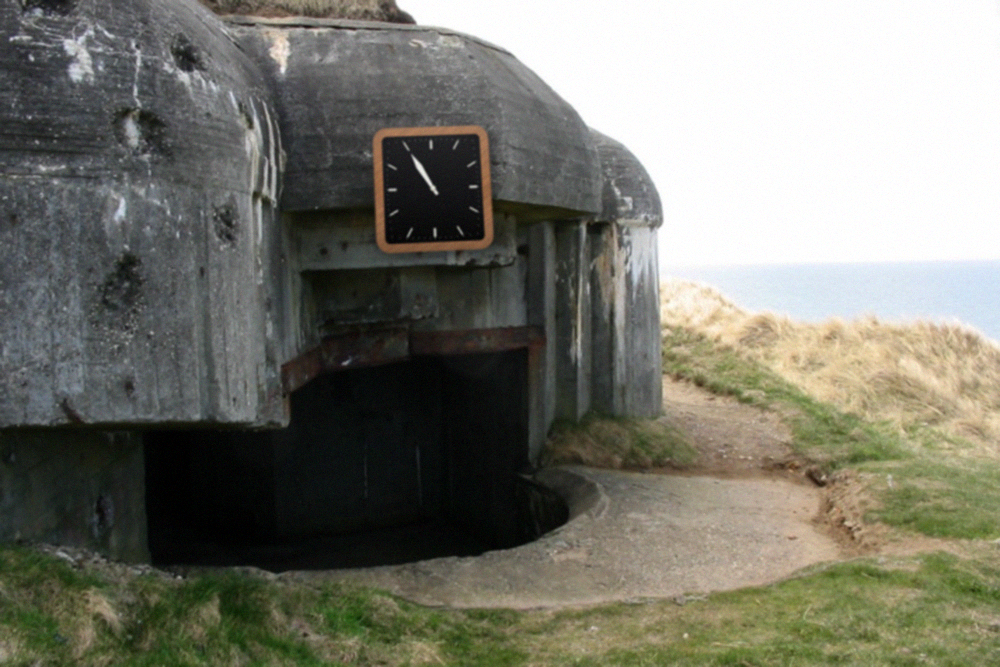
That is h=10 m=55
